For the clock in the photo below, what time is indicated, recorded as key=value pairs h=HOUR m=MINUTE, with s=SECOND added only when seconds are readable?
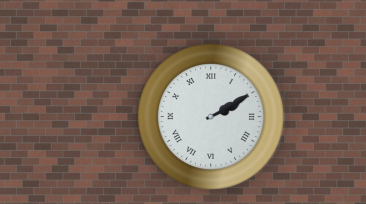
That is h=2 m=10
